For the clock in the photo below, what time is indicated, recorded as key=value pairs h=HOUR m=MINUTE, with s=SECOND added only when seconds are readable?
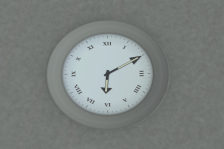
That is h=6 m=10
